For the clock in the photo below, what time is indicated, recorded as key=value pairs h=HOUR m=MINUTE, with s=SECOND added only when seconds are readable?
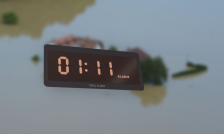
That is h=1 m=11
